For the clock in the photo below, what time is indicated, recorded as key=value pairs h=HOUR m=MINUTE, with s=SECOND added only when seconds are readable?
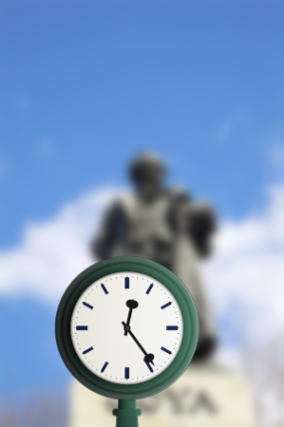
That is h=12 m=24
